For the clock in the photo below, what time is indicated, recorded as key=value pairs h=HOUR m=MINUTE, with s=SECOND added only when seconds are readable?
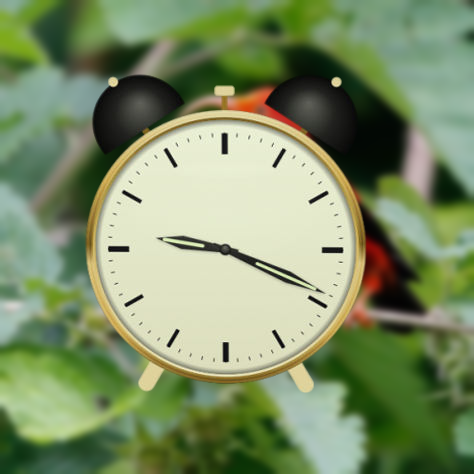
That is h=9 m=19
